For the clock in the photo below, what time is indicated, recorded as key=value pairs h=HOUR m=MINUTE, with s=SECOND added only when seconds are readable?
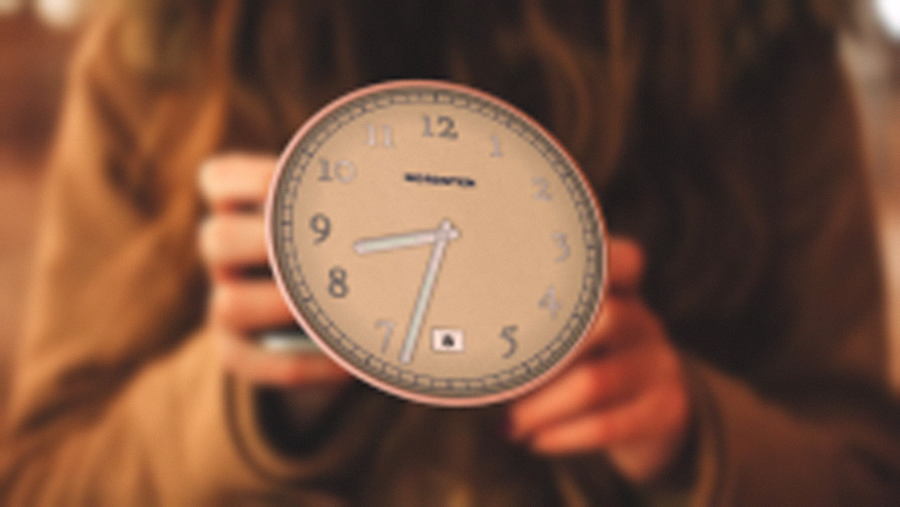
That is h=8 m=33
